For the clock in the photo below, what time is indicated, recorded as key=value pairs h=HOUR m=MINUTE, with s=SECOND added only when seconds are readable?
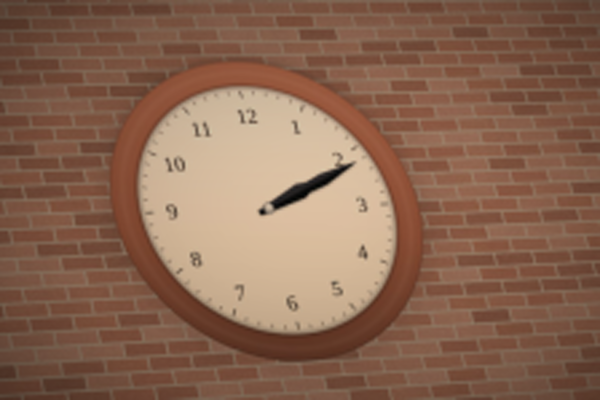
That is h=2 m=11
